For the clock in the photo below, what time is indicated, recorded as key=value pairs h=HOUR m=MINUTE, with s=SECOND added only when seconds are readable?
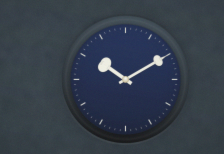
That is h=10 m=10
